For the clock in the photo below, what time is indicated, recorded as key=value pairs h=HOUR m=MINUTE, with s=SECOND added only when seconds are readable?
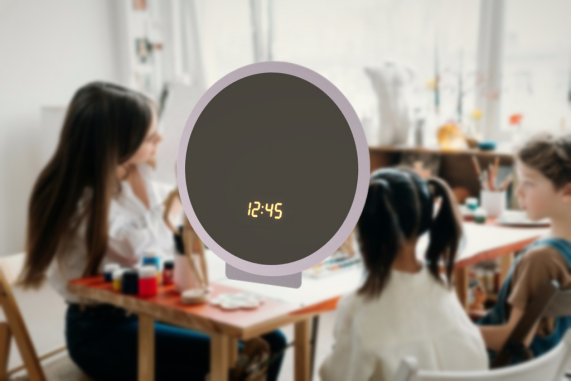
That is h=12 m=45
